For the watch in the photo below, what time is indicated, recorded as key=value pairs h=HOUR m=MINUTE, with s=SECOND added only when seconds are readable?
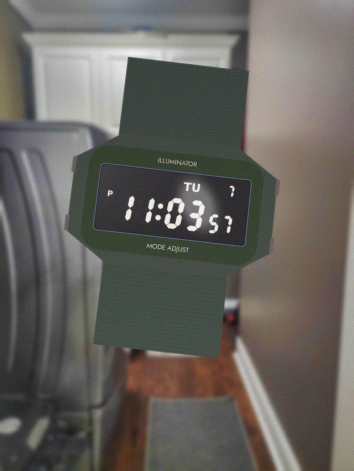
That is h=11 m=3 s=57
